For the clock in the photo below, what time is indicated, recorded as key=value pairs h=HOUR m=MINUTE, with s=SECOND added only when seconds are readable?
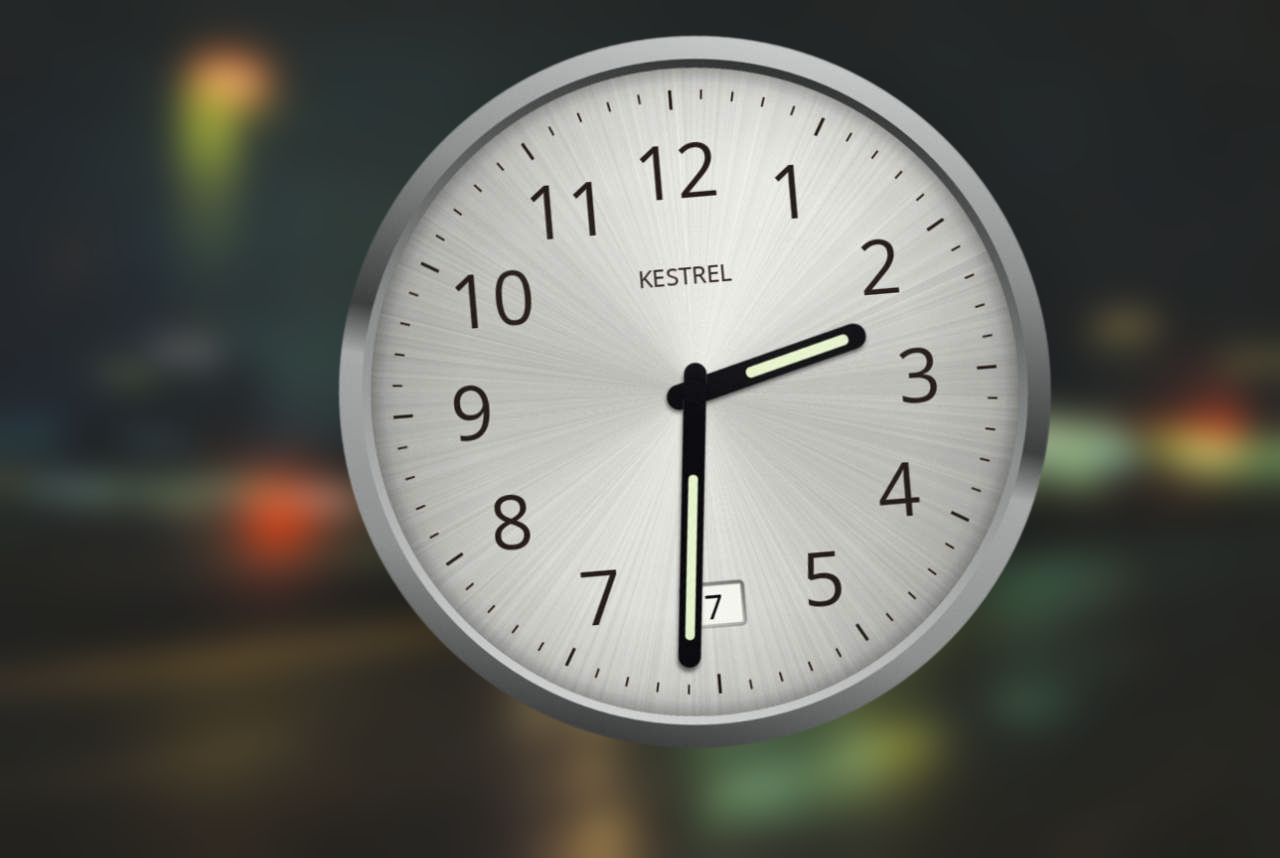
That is h=2 m=31
